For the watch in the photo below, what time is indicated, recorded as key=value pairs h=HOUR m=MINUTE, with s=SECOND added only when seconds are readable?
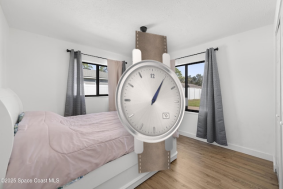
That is h=1 m=5
